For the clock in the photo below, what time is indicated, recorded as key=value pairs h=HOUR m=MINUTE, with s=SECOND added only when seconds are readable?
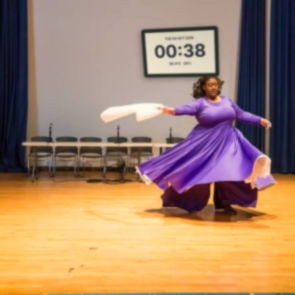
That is h=0 m=38
